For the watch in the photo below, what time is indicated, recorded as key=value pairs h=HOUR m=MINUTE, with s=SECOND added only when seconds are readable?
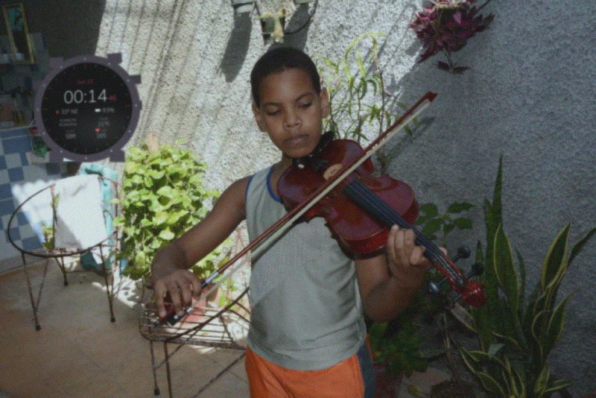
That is h=0 m=14
